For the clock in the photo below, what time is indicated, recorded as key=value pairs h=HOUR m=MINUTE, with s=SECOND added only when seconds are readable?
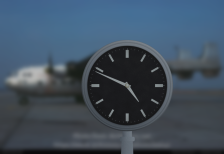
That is h=4 m=49
